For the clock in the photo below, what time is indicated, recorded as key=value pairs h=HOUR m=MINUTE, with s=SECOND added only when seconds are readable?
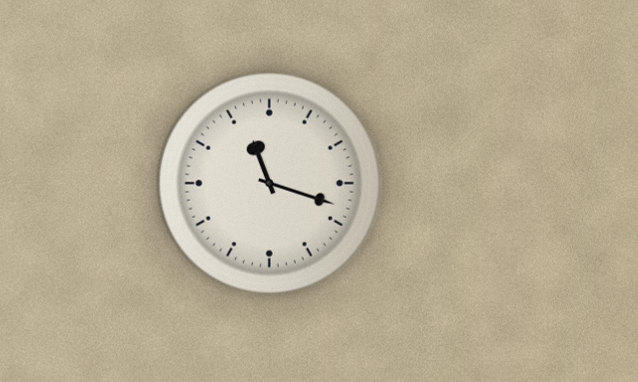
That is h=11 m=18
